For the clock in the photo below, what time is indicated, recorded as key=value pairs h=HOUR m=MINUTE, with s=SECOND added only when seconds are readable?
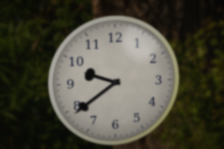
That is h=9 m=39
